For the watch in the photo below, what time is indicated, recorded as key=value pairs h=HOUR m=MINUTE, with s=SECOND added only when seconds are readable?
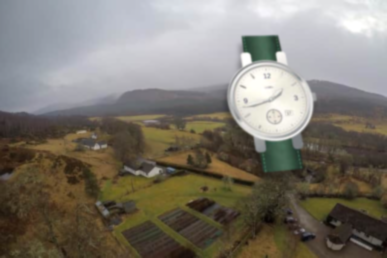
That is h=1 m=43
